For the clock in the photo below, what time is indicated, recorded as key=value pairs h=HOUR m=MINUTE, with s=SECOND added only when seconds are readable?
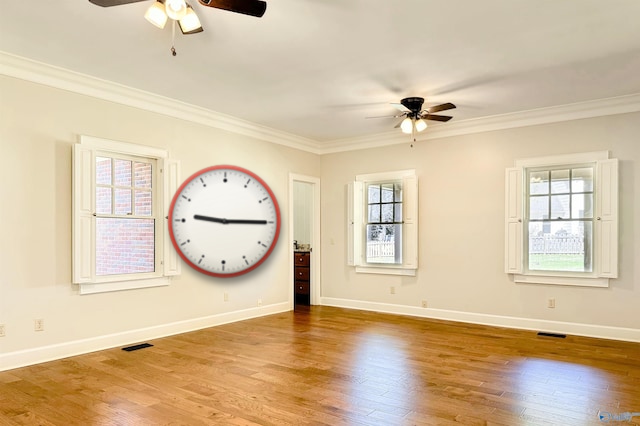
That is h=9 m=15
